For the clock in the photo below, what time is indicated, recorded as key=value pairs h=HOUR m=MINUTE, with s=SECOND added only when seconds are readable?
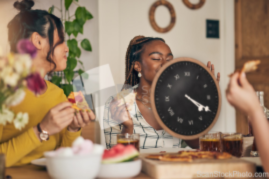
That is h=4 m=20
